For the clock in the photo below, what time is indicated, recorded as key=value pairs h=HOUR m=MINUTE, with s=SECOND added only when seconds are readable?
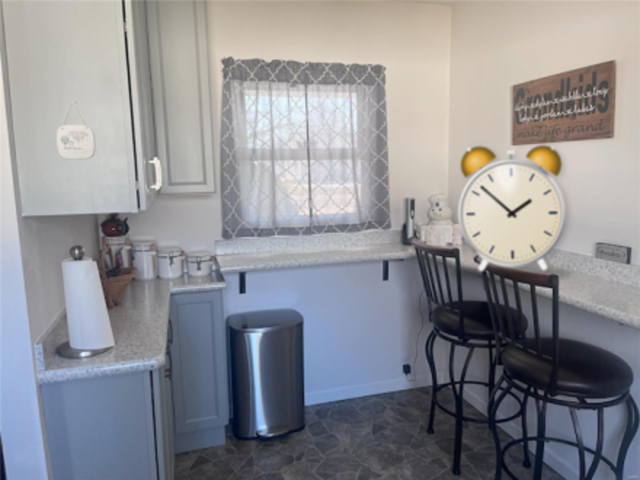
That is h=1 m=52
